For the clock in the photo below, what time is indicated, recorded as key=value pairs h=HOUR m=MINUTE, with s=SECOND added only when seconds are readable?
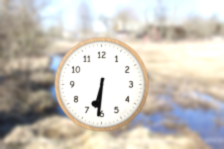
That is h=6 m=31
